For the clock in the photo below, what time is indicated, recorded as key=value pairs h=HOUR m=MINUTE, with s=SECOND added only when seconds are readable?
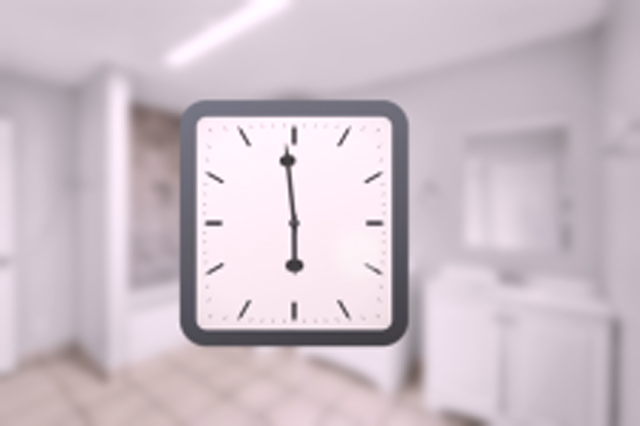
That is h=5 m=59
